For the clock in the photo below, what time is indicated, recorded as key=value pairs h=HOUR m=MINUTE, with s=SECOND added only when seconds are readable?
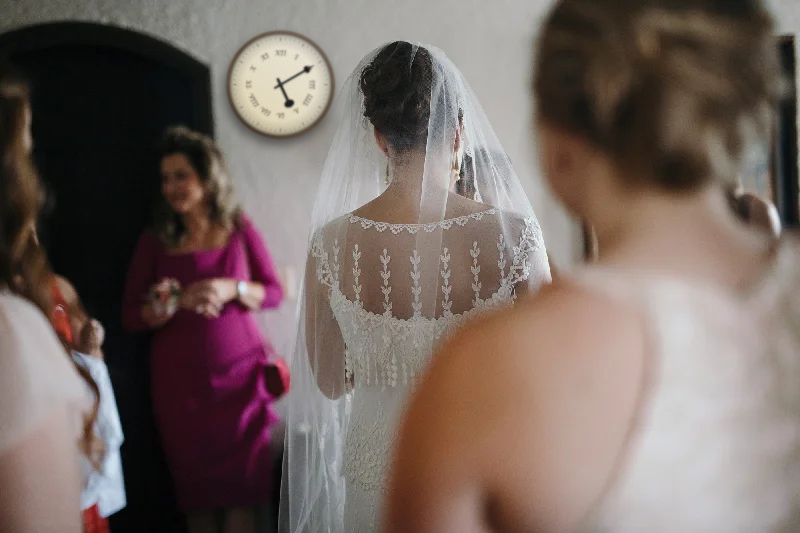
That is h=5 m=10
